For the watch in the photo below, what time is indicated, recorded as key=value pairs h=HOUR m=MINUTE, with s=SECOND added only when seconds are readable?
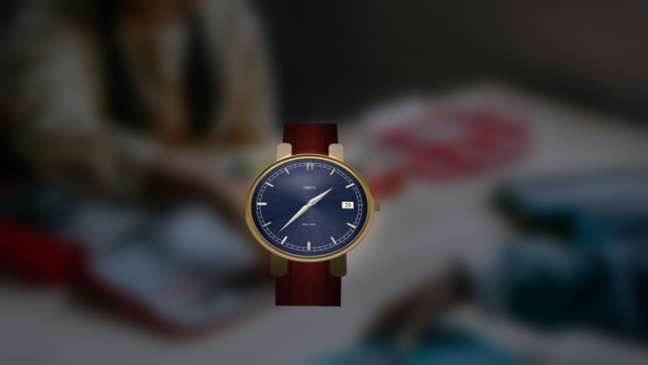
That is h=1 m=37
